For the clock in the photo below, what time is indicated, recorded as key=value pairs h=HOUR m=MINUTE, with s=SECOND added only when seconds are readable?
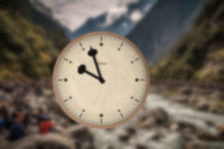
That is h=9 m=57
